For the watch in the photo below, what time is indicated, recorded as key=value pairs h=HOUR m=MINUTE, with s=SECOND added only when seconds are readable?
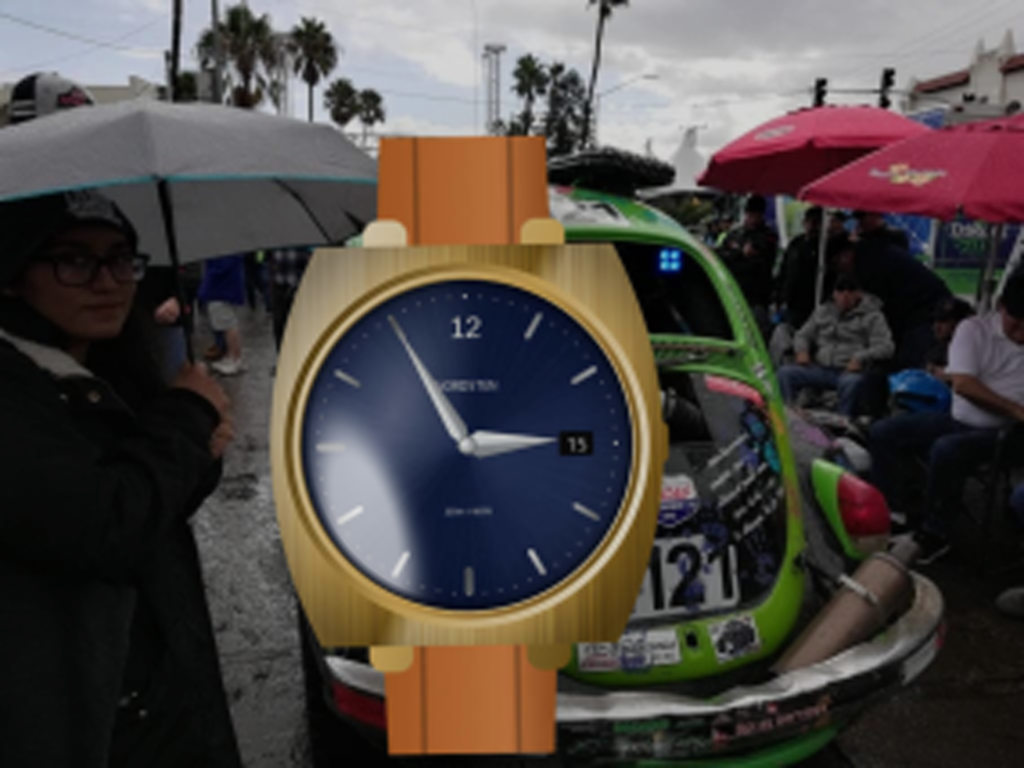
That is h=2 m=55
